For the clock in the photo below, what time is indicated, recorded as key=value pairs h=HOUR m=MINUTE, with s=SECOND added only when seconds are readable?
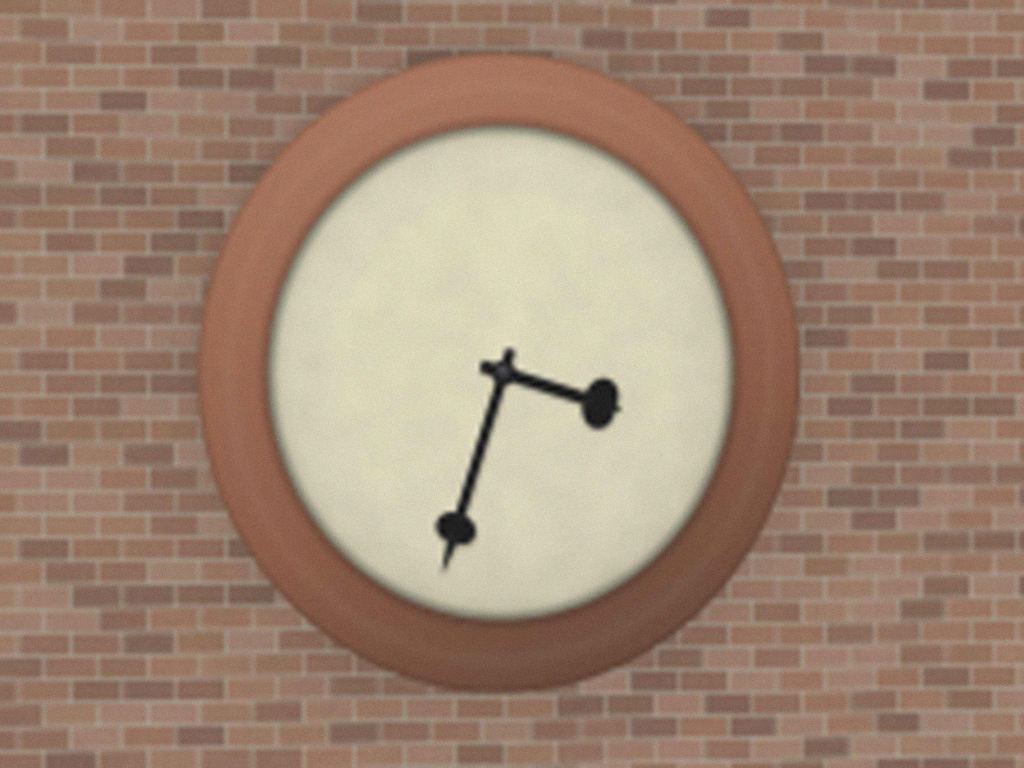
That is h=3 m=33
